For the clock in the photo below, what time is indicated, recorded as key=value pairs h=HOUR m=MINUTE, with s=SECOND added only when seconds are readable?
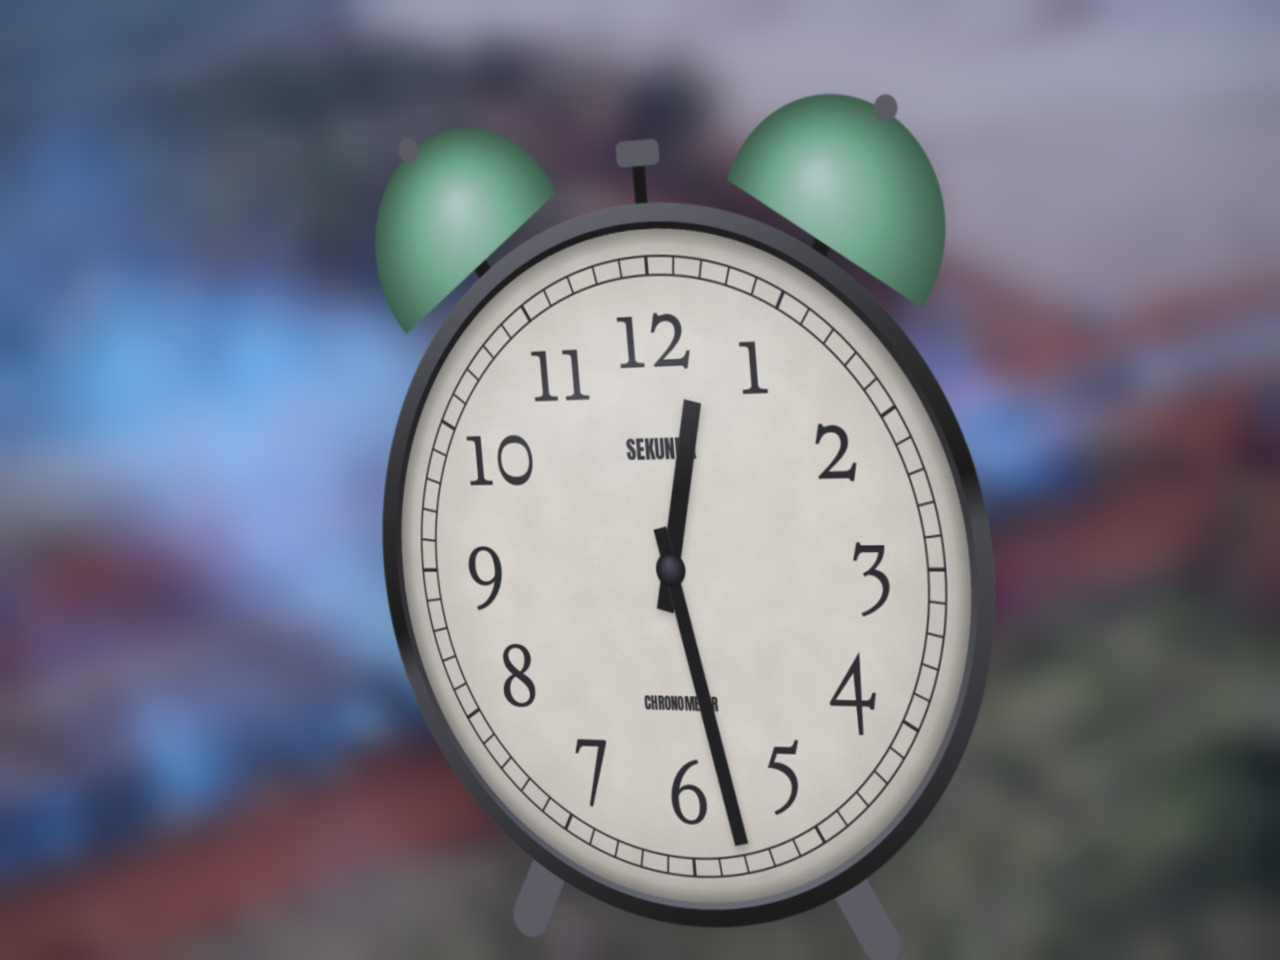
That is h=12 m=28
